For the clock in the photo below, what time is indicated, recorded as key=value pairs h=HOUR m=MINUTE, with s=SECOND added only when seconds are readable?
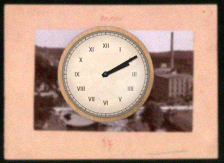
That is h=2 m=10
